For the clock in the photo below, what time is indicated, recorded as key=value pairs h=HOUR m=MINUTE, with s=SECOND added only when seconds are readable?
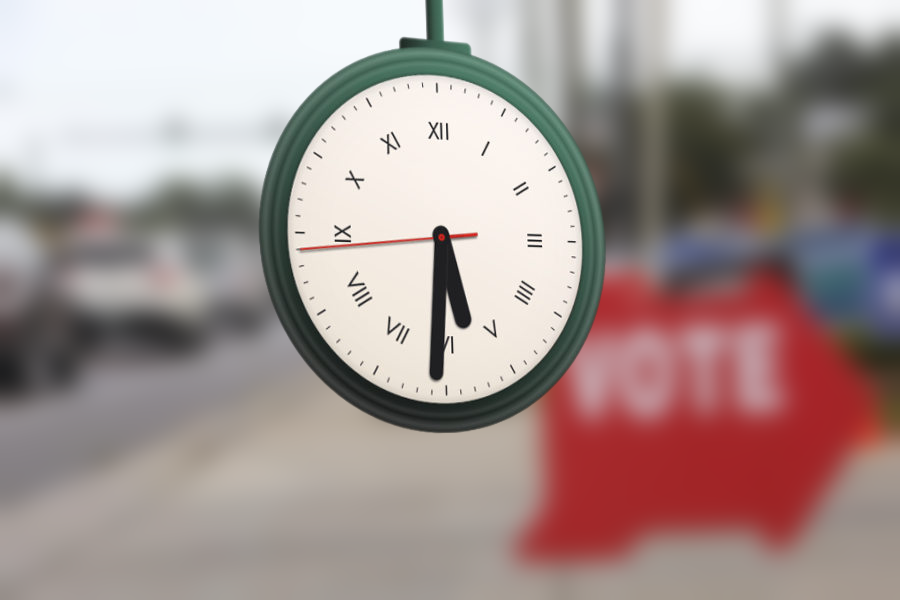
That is h=5 m=30 s=44
